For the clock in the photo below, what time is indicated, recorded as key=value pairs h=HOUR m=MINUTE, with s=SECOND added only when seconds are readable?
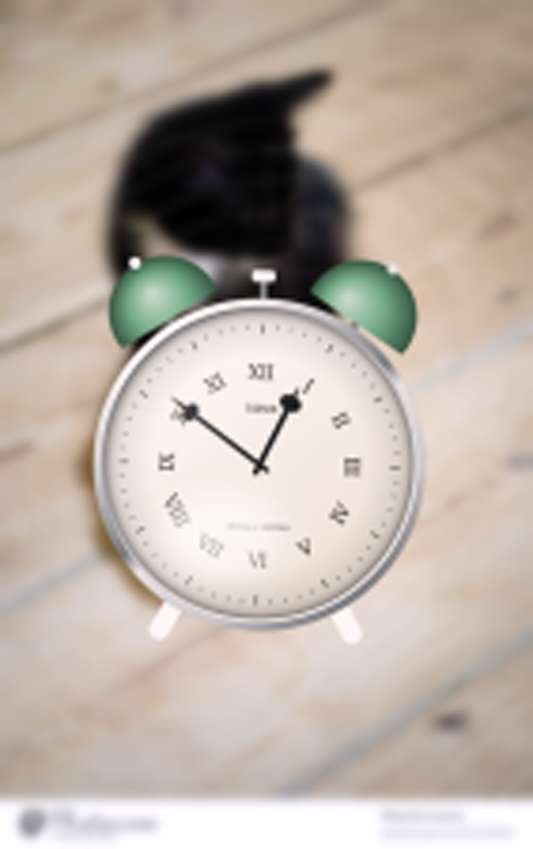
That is h=12 m=51
